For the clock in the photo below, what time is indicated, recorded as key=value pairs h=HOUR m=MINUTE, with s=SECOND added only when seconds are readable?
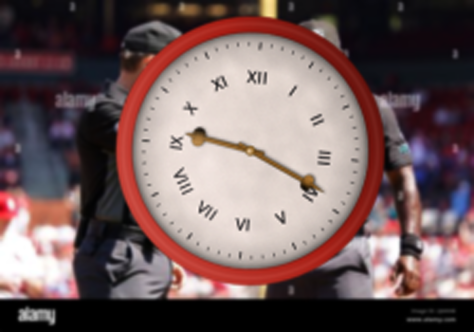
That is h=9 m=19
